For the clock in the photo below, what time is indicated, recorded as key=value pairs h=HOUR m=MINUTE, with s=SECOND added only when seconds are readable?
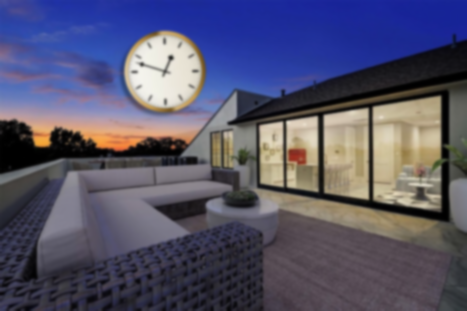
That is h=12 m=48
